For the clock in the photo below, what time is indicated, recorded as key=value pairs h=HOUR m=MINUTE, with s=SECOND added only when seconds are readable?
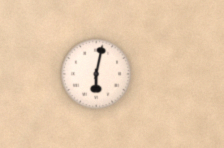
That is h=6 m=2
